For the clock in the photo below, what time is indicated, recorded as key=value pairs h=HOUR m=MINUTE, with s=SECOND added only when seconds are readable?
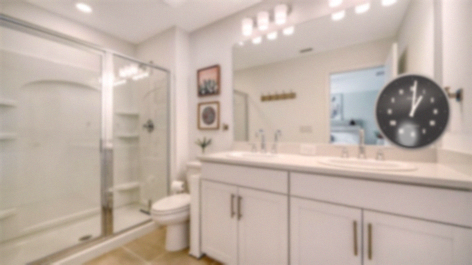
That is h=1 m=1
